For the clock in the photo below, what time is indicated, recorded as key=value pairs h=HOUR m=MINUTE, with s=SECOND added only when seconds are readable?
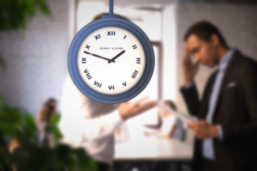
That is h=1 m=48
